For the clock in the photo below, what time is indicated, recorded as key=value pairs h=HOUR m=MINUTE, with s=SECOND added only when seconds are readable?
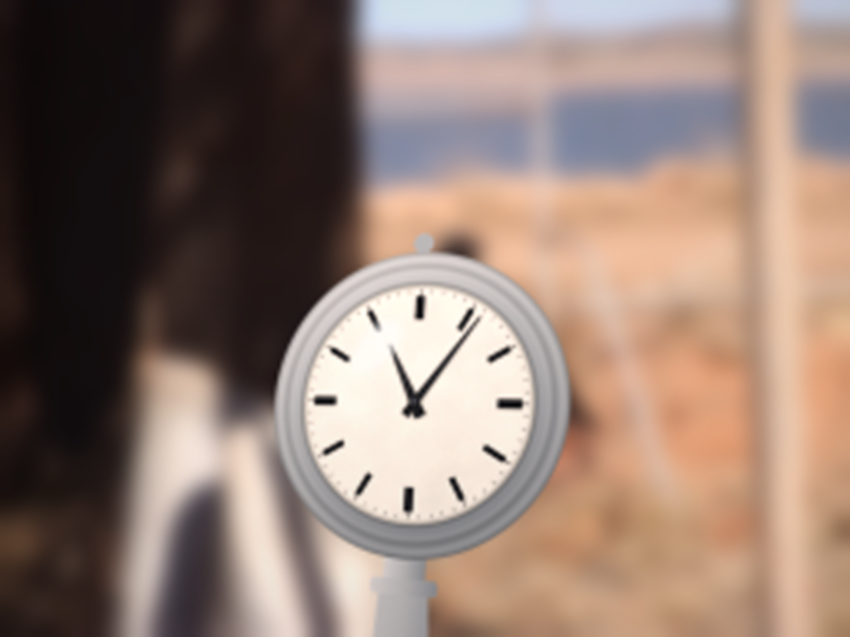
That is h=11 m=6
